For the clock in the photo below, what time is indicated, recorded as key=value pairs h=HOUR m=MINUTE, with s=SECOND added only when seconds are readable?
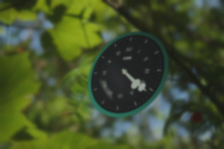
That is h=4 m=21
